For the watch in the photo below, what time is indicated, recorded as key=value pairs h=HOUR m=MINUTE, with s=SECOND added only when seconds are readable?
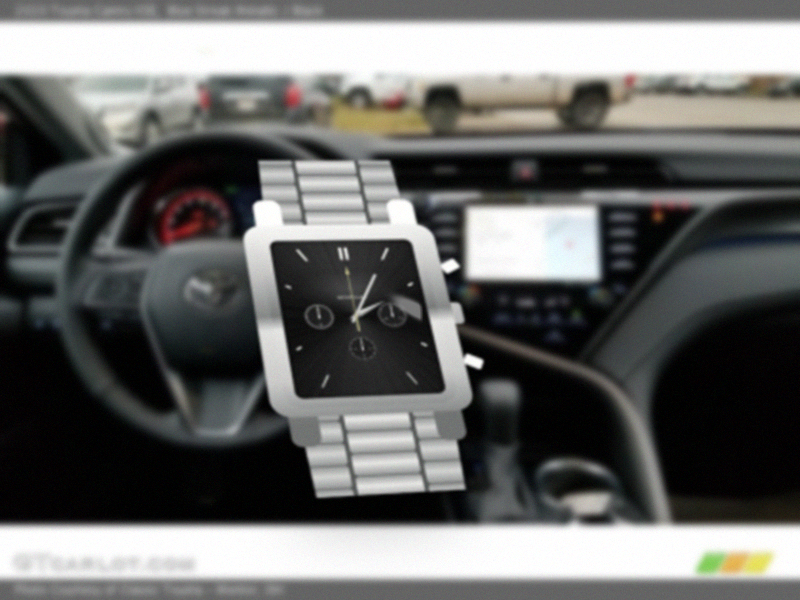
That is h=2 m=5
